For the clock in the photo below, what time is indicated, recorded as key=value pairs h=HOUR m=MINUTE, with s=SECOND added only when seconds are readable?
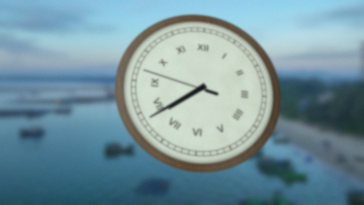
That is h=7 m=38 s=47
